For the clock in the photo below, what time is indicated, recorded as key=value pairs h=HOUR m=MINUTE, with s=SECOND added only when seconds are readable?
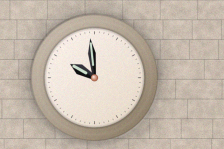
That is h=9 m=59
